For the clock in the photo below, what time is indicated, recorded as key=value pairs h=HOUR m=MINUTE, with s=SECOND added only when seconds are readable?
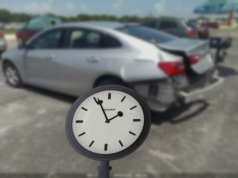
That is h=1 m=56
